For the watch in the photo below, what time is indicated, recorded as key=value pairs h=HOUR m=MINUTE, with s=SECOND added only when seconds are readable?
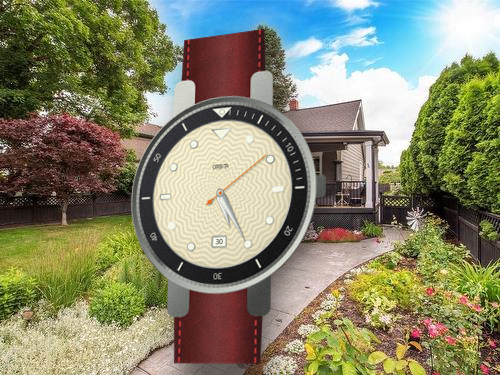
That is h=5 m=25 s=9
